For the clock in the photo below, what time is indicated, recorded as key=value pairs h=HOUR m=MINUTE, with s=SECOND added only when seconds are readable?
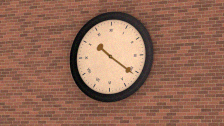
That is h=10 m=21
